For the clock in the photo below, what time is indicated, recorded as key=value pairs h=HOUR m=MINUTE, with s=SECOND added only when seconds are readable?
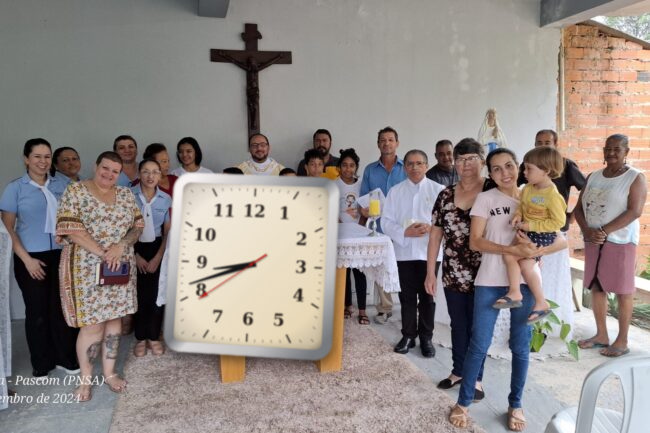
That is h=8 m=41 s=39
